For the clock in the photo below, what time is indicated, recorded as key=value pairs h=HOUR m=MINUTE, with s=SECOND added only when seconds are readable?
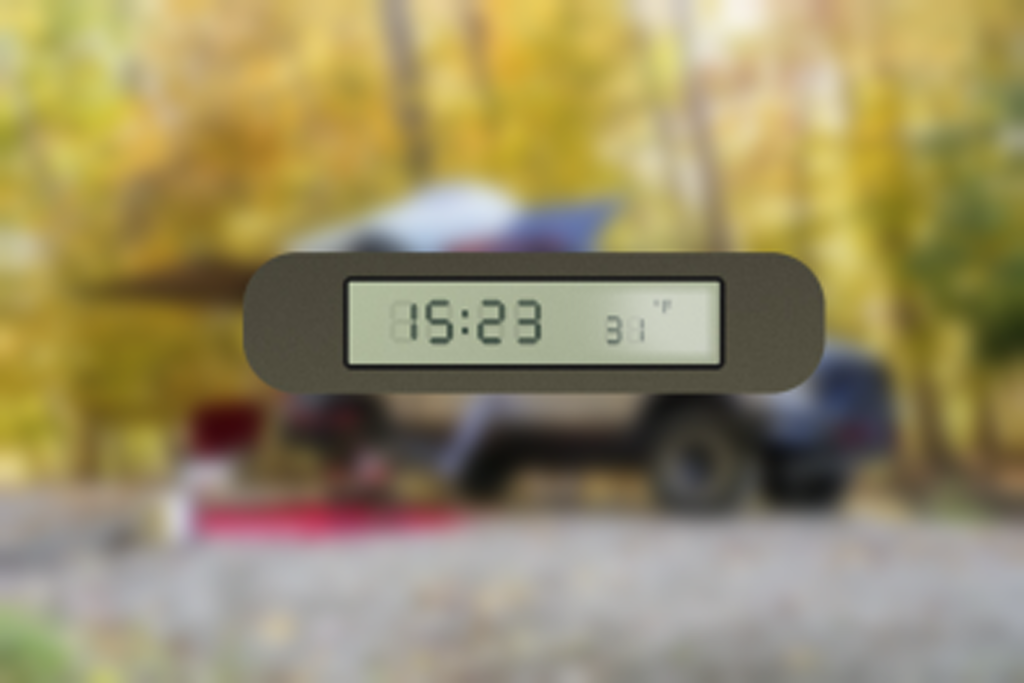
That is h=15 m=23
